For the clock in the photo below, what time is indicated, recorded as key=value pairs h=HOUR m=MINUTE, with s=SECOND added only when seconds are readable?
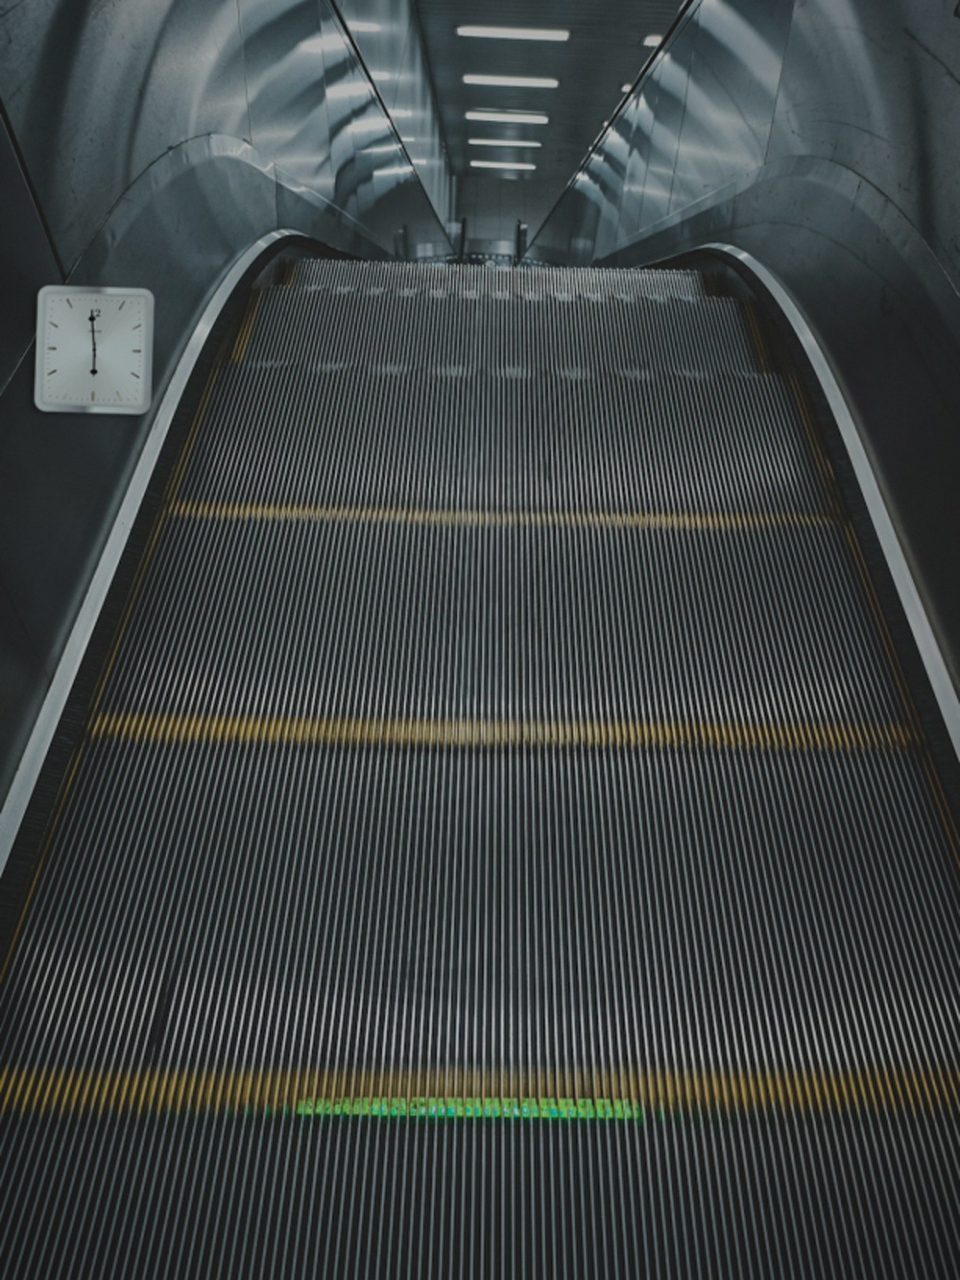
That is h=5 m=59
